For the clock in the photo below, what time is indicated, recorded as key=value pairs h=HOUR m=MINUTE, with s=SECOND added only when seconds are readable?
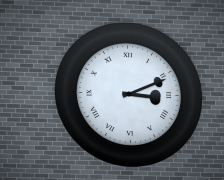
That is h=3 m=11
